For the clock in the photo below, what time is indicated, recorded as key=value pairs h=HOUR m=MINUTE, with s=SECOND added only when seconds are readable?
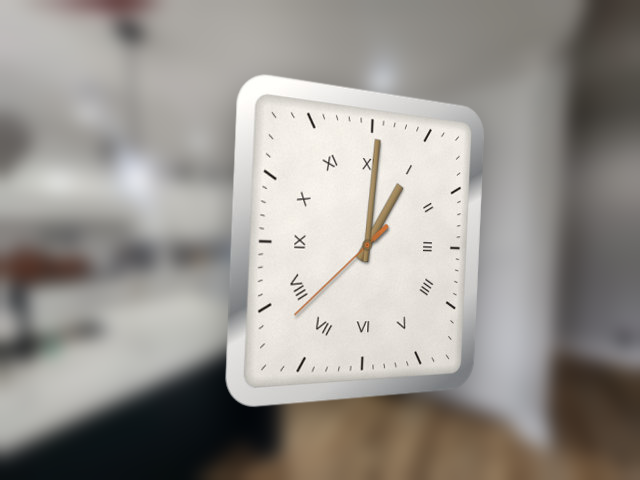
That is h=1 m=0 s=38
